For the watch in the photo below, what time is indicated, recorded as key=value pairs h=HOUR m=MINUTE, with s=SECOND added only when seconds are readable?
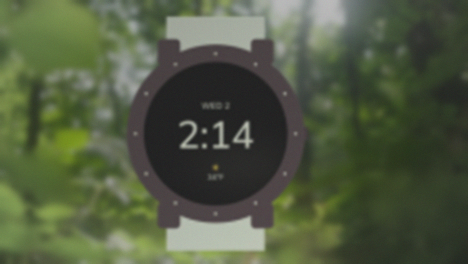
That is h=2 m=14
